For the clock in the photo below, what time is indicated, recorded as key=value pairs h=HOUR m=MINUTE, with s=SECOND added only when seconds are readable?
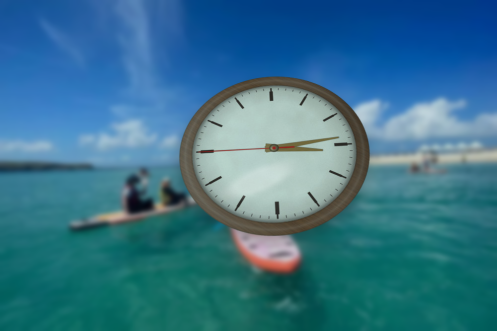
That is h=3 m=13 s=45
